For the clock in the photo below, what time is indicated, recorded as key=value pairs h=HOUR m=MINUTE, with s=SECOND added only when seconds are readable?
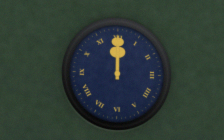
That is h=12 m=0
